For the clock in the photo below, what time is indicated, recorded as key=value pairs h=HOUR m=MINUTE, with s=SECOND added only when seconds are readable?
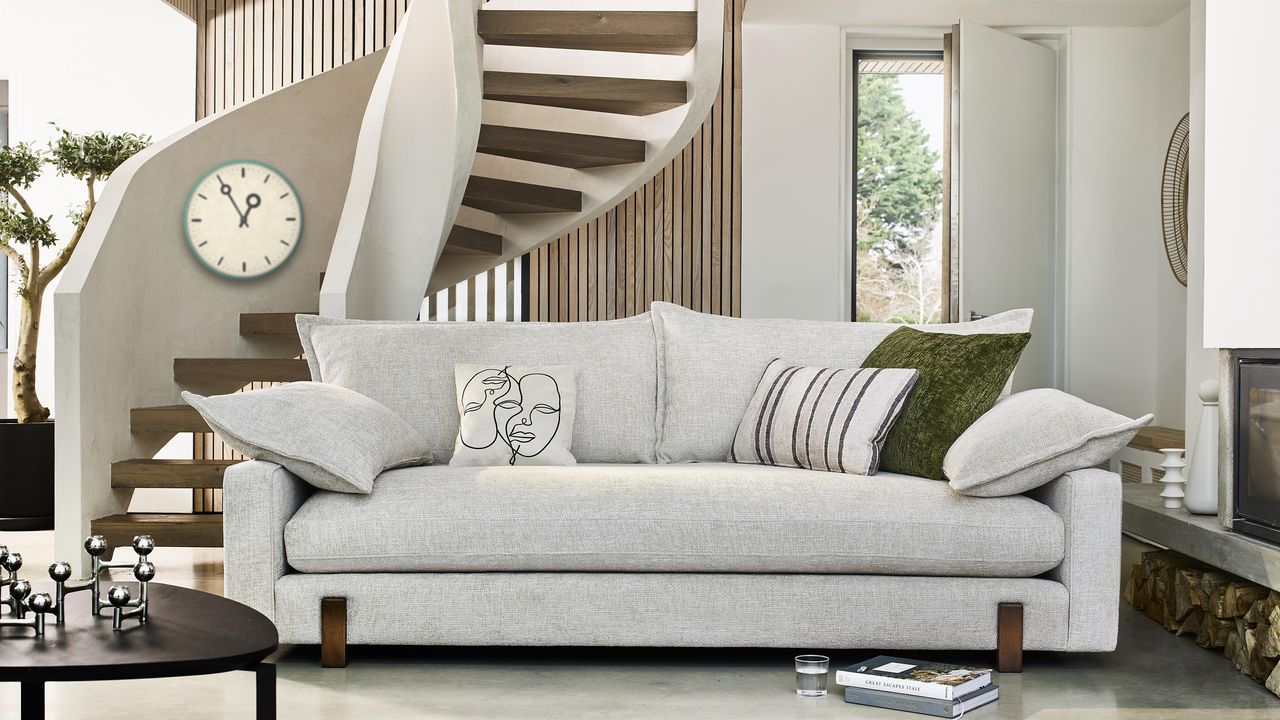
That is h=12 m=55
